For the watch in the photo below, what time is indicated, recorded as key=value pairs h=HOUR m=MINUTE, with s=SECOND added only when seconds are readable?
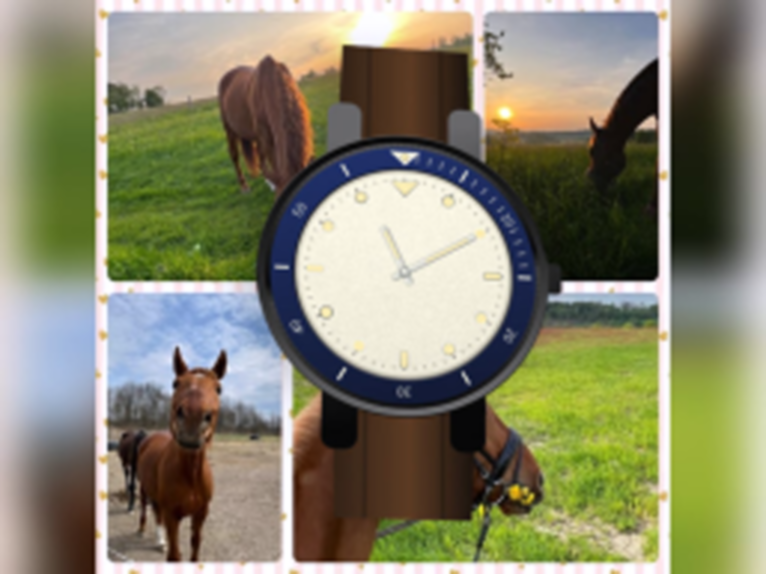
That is h=11 m=10
